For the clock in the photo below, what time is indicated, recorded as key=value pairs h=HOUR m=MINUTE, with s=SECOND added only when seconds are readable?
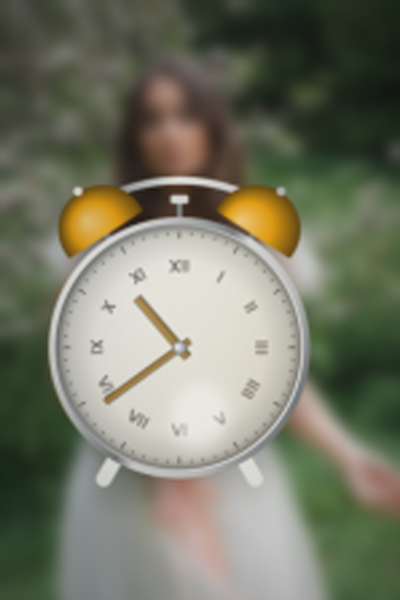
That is h=10 m=39
